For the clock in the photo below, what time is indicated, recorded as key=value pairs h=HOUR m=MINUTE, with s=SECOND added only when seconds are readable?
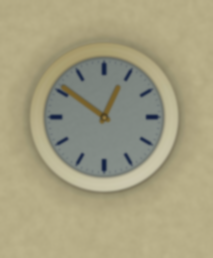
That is h=12 m=51
